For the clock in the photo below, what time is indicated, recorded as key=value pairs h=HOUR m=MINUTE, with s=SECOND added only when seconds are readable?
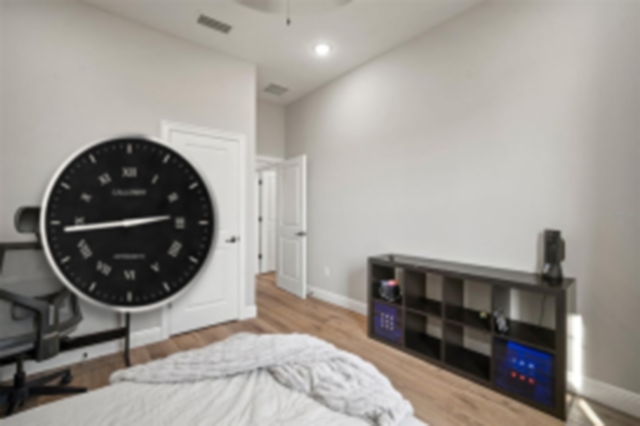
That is h=2 m=44
